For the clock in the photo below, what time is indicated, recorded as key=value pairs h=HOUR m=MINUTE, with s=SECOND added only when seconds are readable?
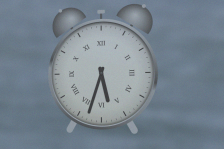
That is h=5 m=33
